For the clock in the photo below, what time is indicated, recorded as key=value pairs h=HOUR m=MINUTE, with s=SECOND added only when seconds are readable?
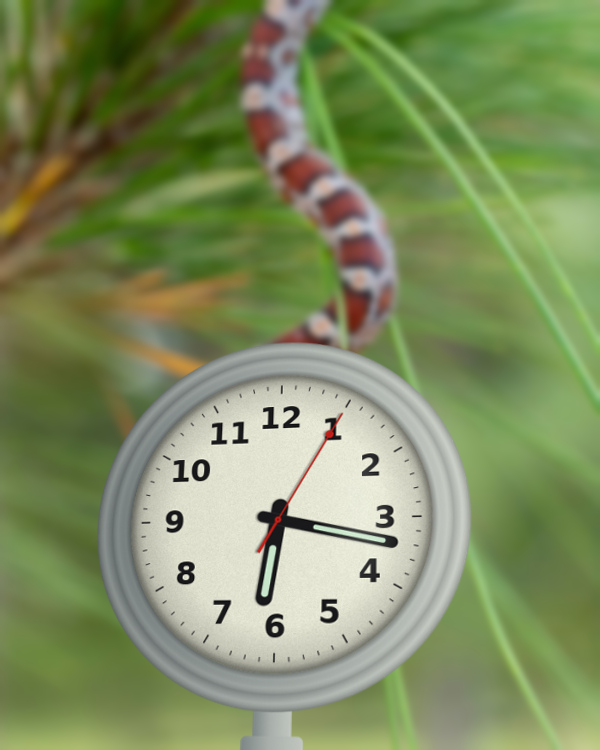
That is h=6 m=17 s=5
